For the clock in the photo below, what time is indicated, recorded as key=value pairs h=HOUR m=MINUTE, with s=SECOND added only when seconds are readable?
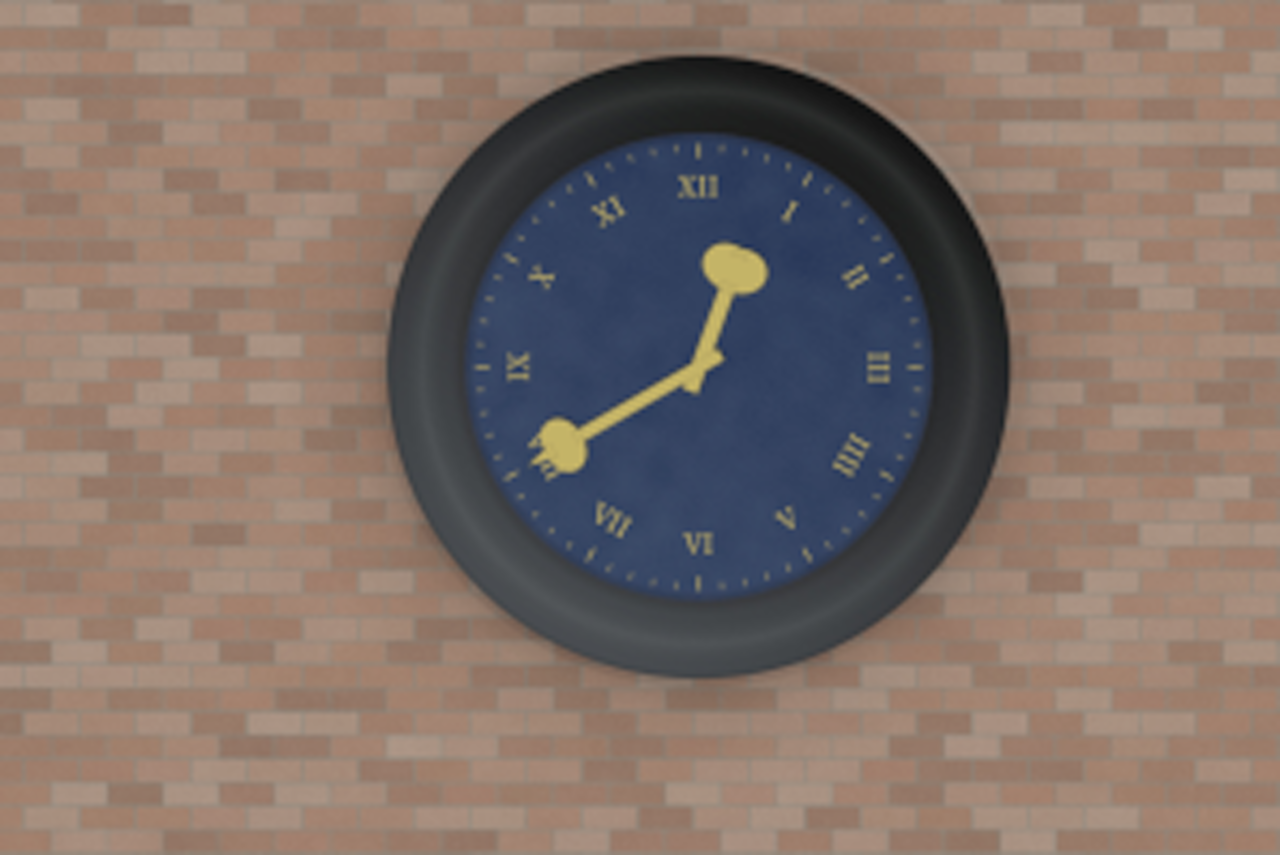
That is h=12 m=40
